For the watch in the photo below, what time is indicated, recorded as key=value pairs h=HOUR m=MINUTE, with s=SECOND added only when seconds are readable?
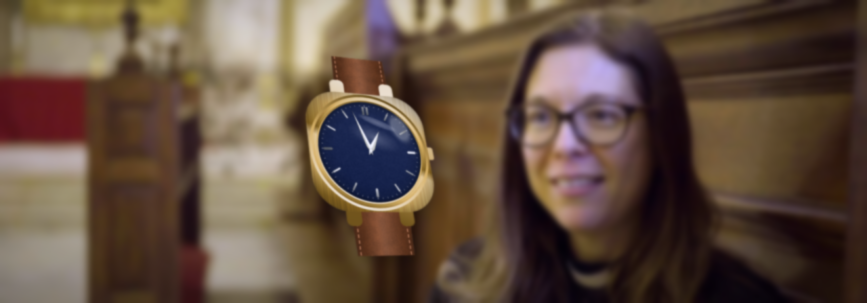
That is h=12 m=57
